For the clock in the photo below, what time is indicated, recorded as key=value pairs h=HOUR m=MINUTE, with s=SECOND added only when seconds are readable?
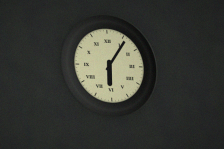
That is h=6 m=6
